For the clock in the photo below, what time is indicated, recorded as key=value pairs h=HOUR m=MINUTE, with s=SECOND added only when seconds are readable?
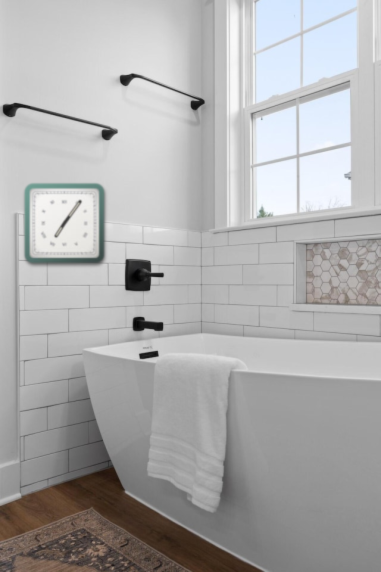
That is h=7 m=6
